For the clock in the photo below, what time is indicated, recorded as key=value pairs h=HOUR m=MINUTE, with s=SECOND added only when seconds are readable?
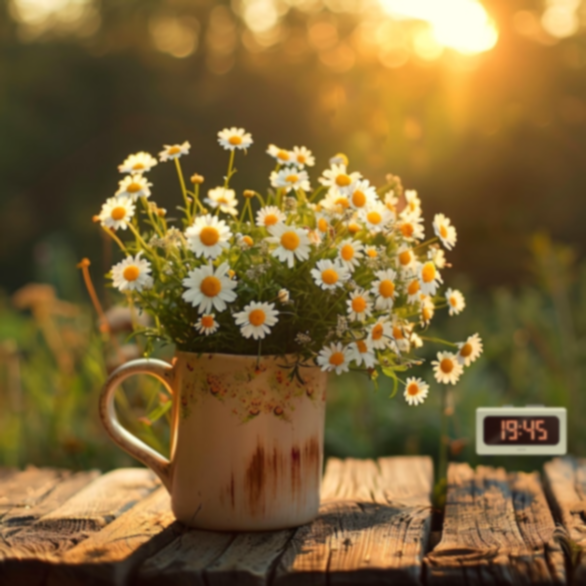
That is h=19 m=45
